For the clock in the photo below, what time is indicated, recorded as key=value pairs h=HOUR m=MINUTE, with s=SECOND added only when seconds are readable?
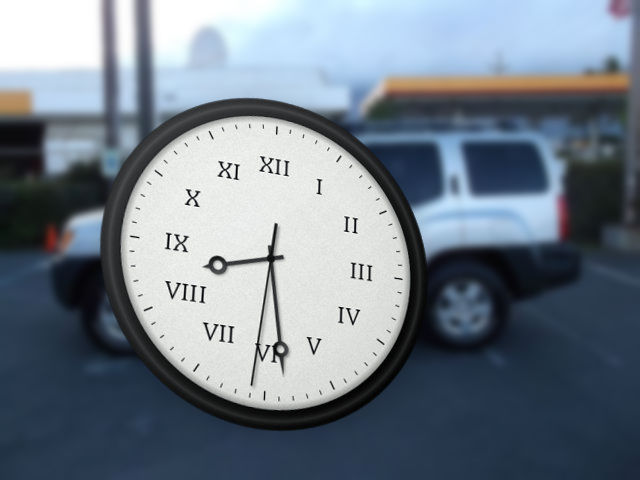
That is h=8 m=28 s=31
